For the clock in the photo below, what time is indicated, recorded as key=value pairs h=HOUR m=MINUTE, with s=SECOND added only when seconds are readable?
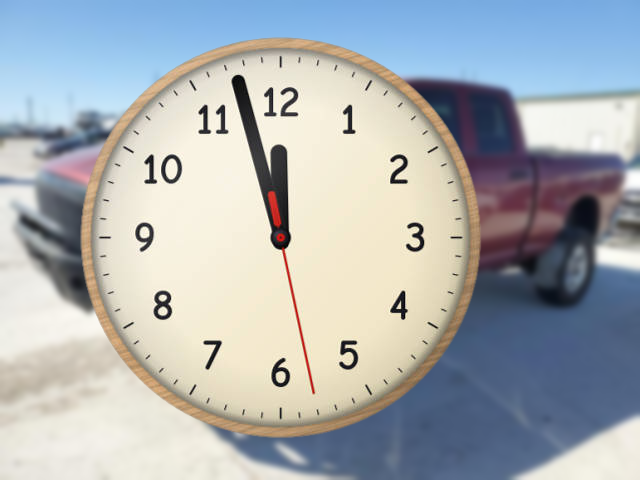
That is h=11 m=57 s=28
